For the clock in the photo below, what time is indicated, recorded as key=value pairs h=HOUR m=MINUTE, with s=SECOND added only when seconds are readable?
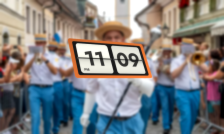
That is h=11 m=9
